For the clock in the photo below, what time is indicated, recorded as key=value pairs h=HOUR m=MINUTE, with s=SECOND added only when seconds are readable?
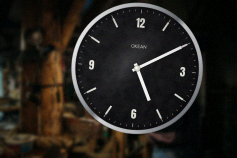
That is h=5 m=10
